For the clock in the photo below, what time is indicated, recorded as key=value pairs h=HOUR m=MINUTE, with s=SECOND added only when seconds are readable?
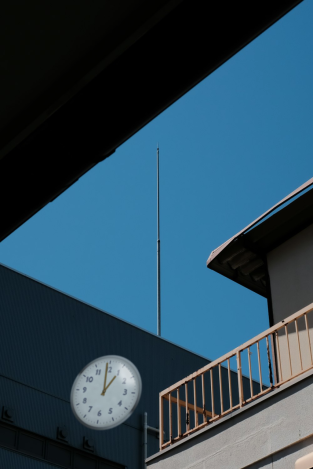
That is h=12 m=59
